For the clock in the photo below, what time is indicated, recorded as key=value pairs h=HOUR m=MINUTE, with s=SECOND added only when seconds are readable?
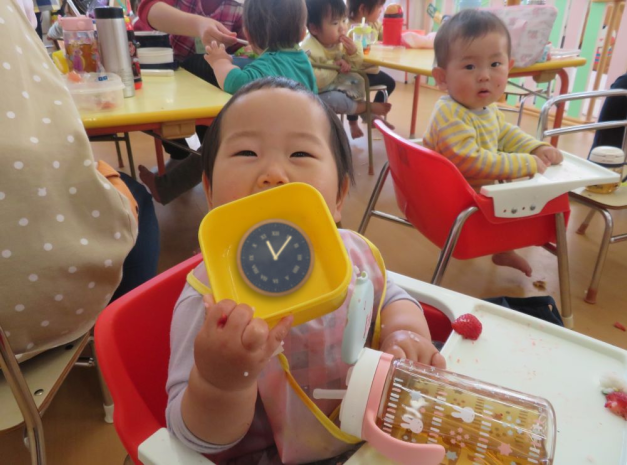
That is h=11 m=6
